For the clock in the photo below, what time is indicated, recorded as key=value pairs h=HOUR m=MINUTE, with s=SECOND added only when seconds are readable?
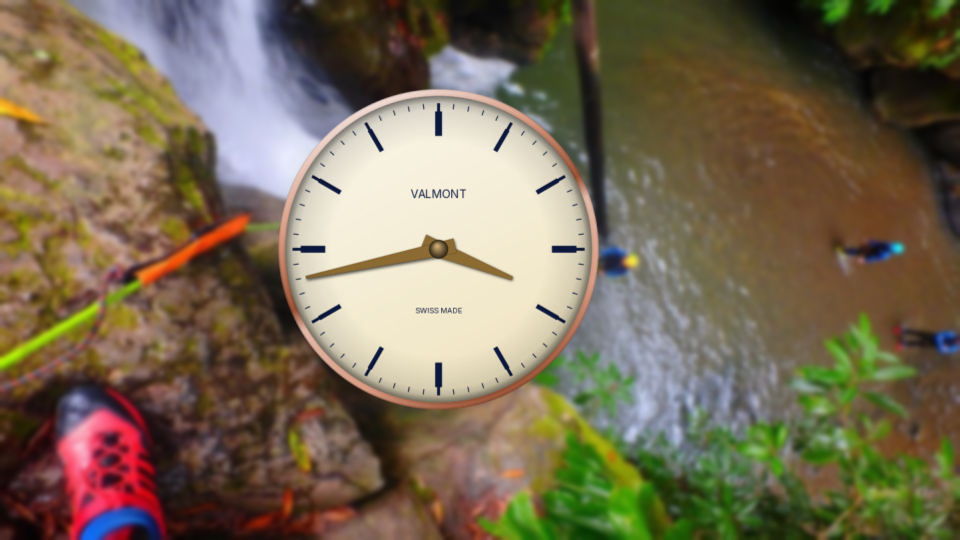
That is h=3 m=43
